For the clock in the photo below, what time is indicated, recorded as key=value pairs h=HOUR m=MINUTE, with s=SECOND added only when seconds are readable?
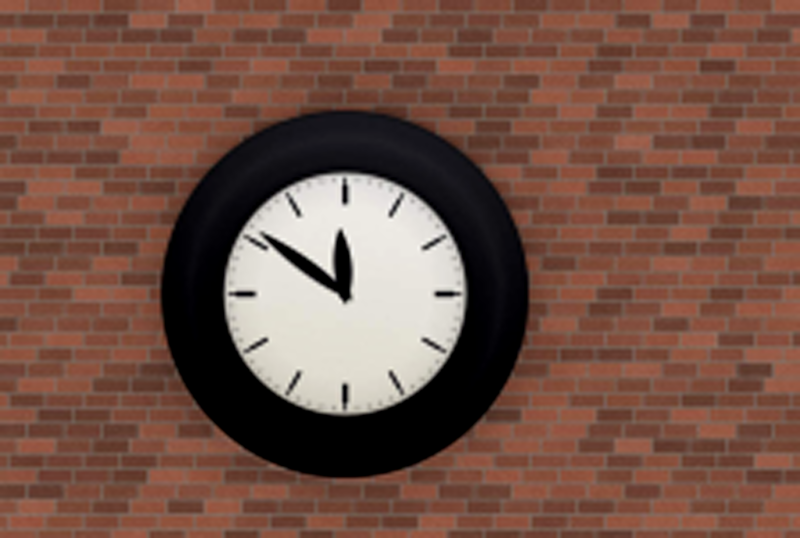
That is h=11 m=51
